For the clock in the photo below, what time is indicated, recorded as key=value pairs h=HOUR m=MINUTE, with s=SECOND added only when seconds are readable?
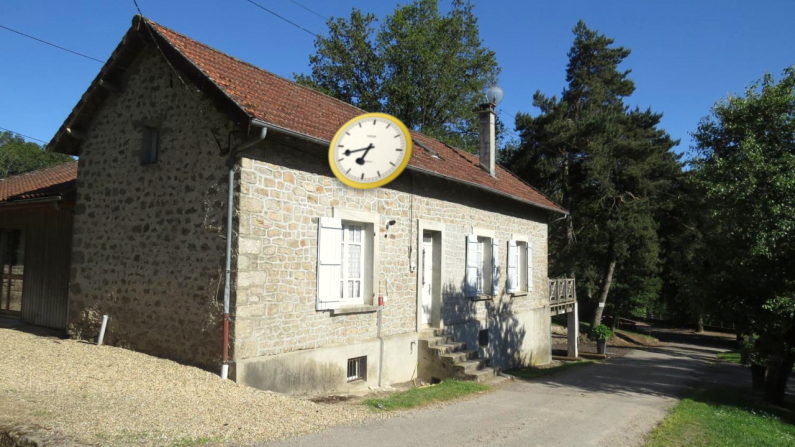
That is h=6 m=42
